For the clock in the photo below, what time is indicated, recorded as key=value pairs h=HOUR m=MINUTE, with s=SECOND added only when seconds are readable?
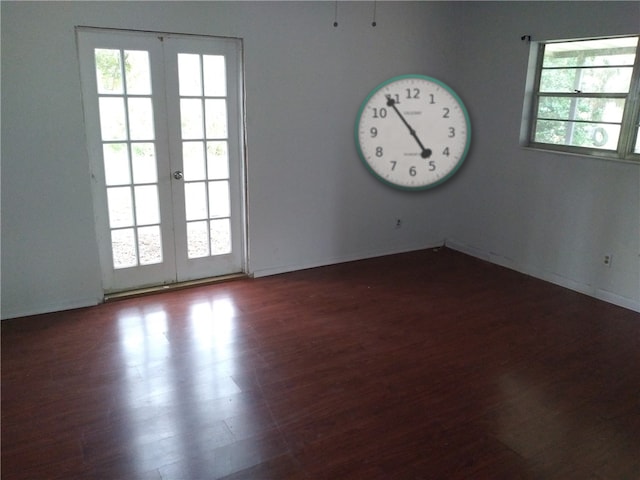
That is h=4 m=54
